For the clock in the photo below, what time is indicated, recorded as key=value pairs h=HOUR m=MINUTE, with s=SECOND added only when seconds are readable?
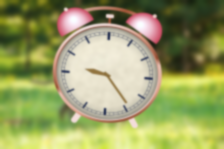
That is h=9 m=24
